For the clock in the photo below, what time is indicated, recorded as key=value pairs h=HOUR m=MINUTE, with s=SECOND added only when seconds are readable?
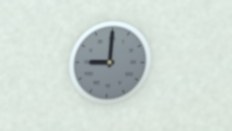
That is h=9 m=0
